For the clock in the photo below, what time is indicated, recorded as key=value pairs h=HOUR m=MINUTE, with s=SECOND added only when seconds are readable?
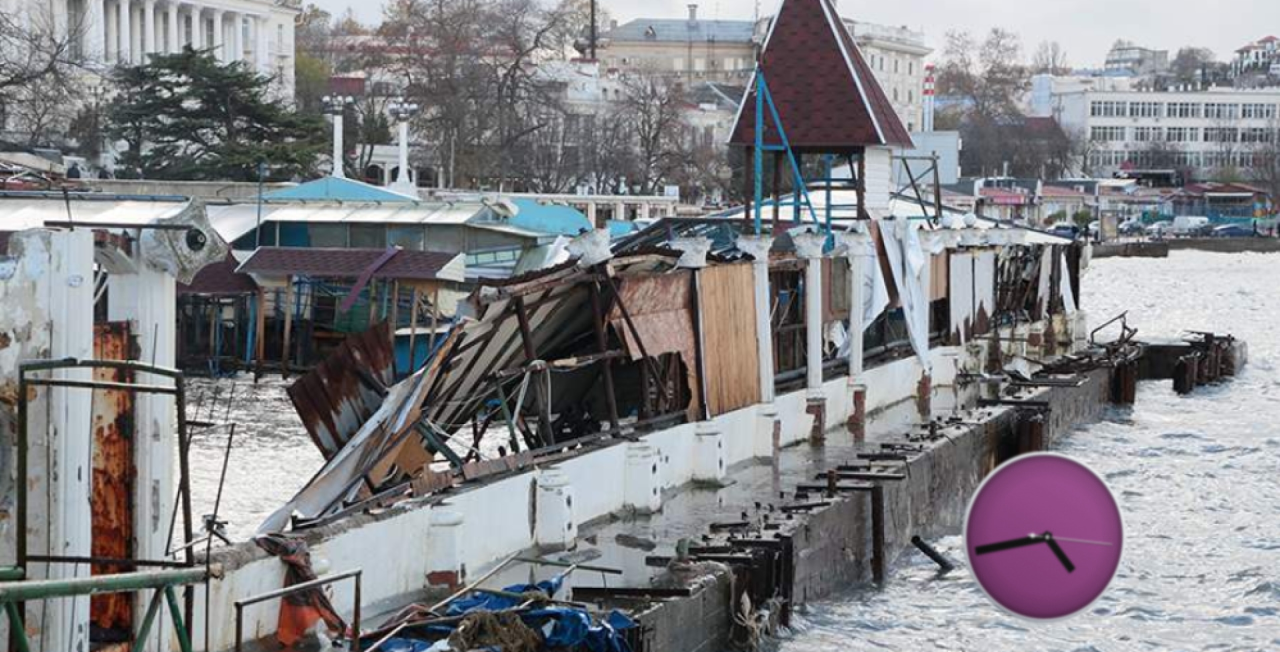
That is h=4 m=43 s=16
